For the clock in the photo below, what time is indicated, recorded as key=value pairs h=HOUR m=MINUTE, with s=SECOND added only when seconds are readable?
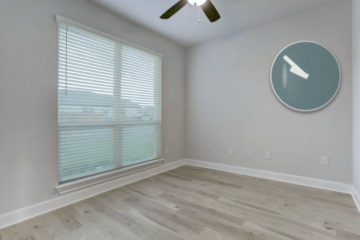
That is h=9 m=52
